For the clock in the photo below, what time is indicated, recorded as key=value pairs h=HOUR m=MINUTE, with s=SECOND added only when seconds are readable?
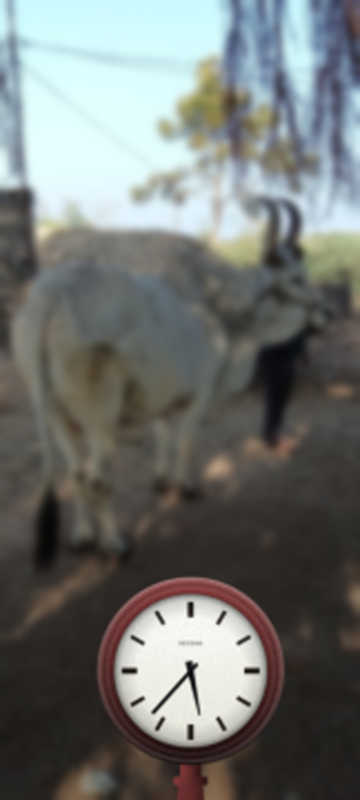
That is h=5 m=37
